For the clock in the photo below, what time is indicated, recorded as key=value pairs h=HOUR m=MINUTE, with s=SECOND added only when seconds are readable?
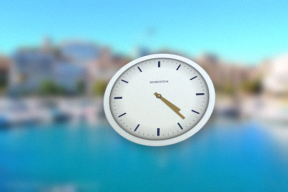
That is h=4 m=23
